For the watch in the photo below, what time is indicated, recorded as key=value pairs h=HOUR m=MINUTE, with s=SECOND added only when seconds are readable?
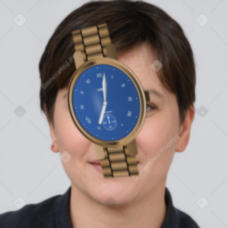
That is h=7 m=2
